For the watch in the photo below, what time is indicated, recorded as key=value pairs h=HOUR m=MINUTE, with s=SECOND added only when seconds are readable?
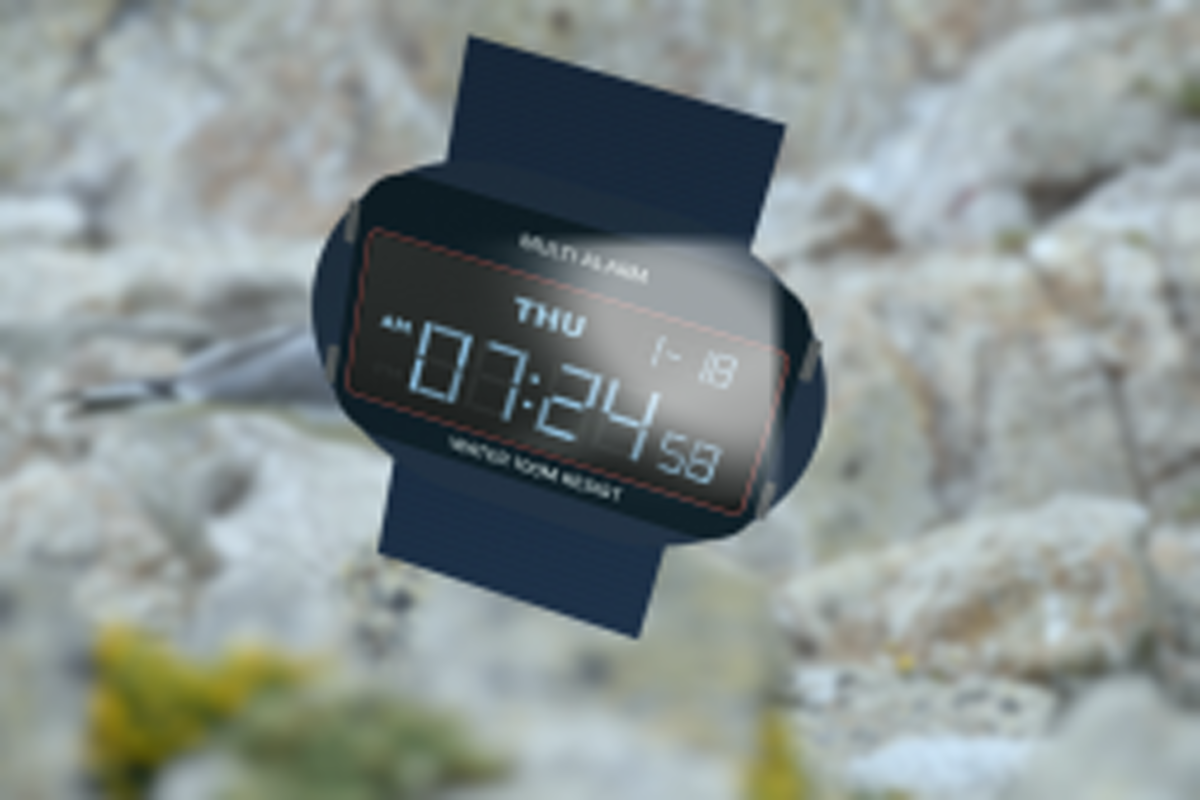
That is h=7 m=24 s=58
